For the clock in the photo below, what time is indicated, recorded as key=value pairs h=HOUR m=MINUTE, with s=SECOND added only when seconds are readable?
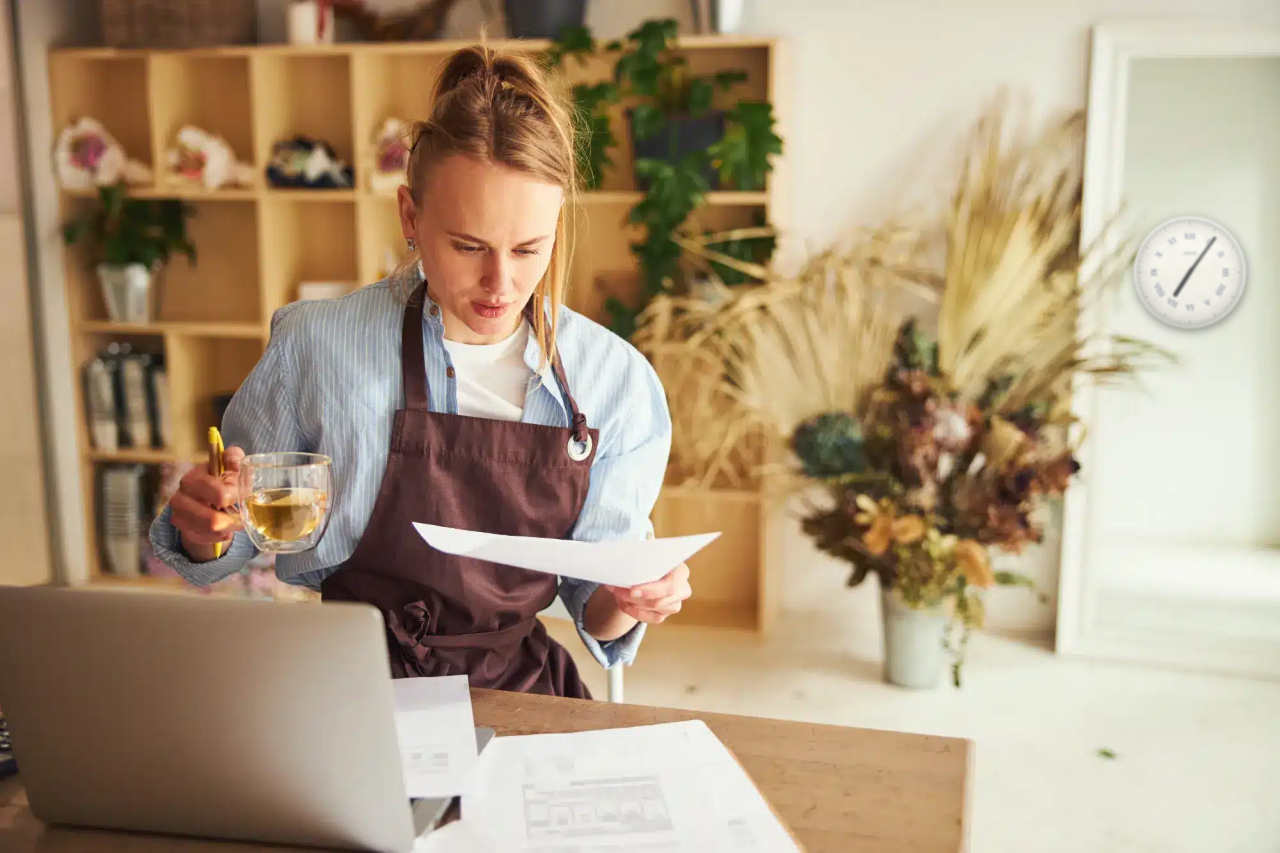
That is h=7 m=6
